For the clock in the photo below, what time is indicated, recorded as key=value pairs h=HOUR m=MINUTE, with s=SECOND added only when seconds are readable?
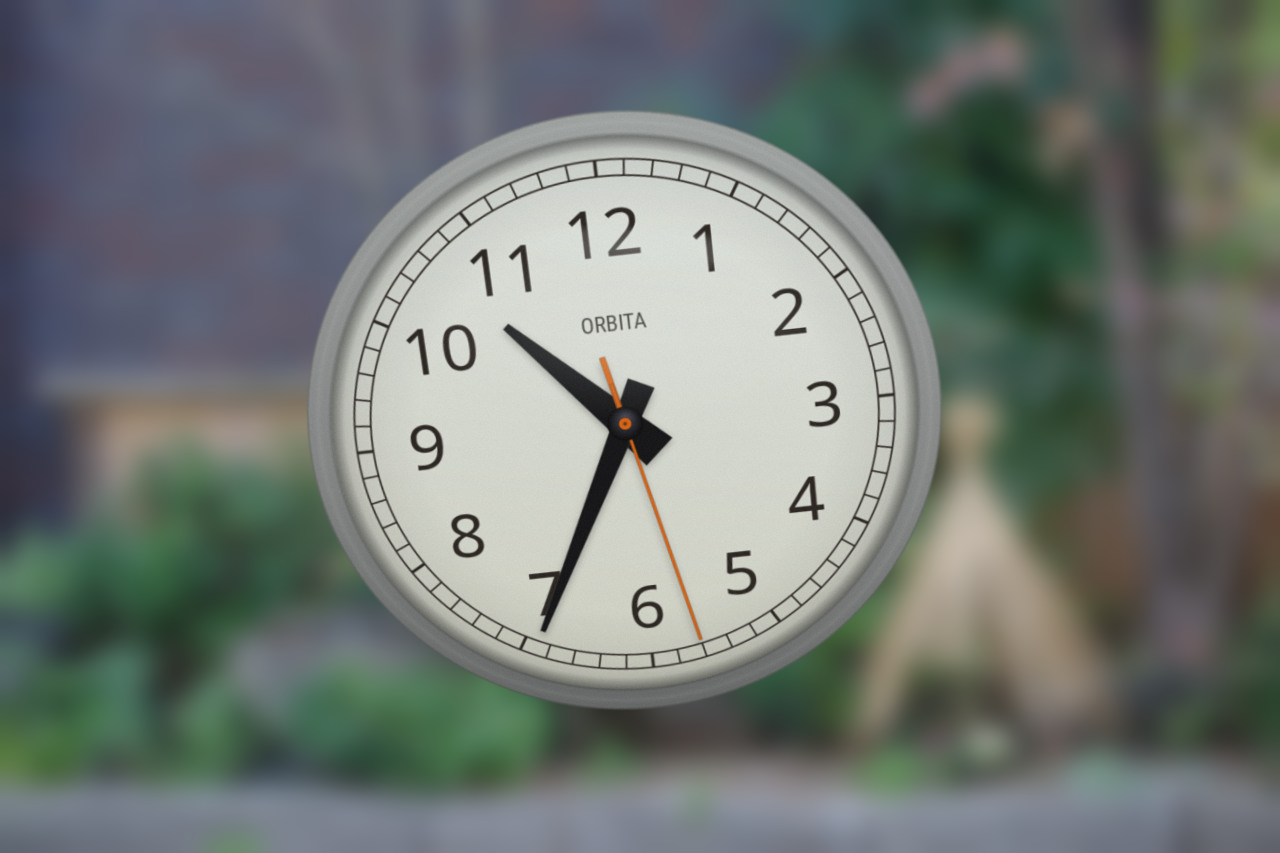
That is h=10 m=34 s=28
